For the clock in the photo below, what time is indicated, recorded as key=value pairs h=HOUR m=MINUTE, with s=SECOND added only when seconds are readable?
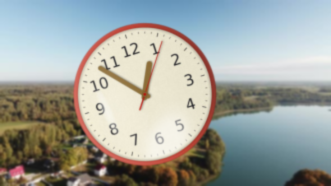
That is h=12 m=53 s=6
